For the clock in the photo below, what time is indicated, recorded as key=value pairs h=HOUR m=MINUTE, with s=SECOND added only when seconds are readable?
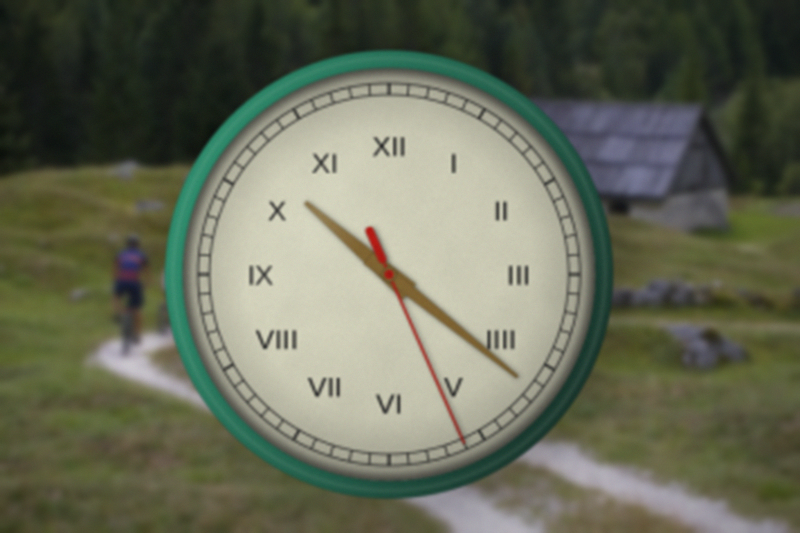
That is h=10 m=21 s=26
